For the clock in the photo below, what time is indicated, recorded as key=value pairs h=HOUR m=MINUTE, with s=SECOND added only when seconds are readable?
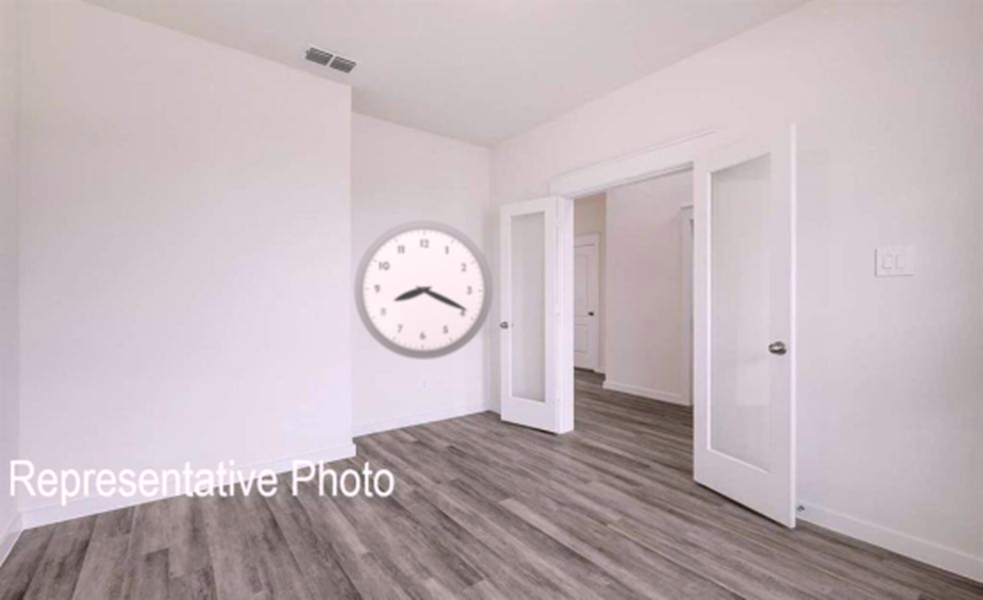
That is h=8 m=19
